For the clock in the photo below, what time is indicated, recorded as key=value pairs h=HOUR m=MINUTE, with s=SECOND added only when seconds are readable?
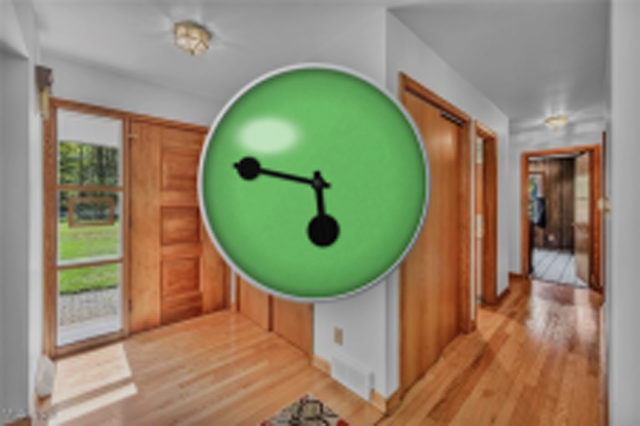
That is h=5 m=47
